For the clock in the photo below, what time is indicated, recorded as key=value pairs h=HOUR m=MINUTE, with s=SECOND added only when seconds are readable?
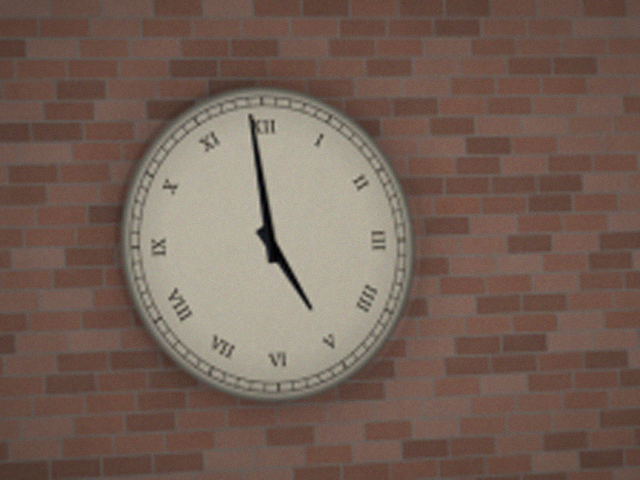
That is h=4 m=59
